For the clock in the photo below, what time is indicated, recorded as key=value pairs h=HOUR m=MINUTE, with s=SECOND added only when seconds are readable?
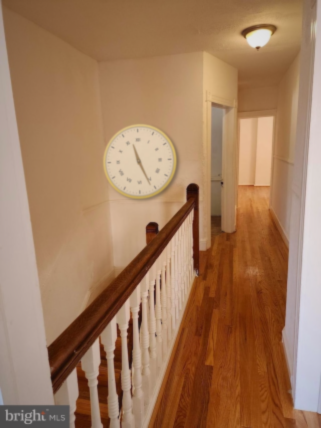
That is h=11 m=26
